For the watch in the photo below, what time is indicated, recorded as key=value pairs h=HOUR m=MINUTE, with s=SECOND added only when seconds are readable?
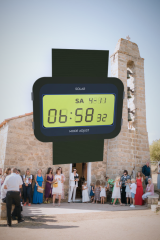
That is h=6 m=58 s=32
